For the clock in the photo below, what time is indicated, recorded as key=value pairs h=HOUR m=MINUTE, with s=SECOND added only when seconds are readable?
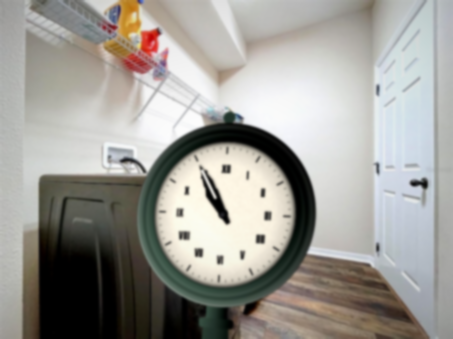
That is h=10 m=55
